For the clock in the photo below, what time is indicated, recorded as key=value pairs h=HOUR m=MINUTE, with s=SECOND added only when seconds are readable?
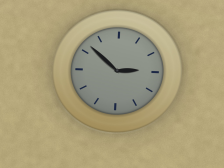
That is h=2 m=52
